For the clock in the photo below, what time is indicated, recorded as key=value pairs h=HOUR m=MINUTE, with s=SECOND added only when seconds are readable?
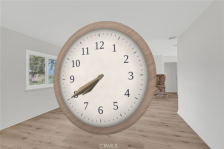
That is h=7 m=40
